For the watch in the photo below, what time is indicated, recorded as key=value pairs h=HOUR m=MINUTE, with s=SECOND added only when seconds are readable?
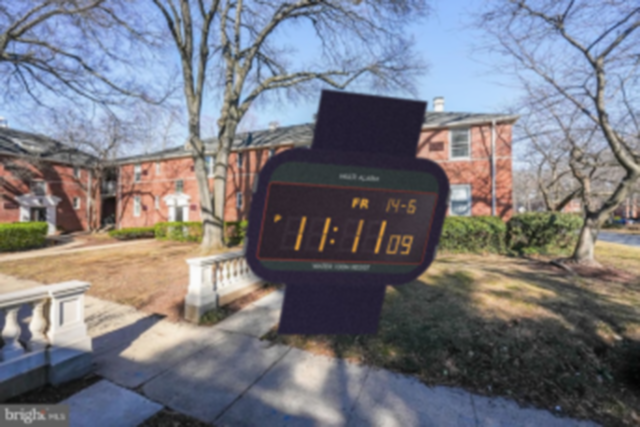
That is h=11 m=11 s=9
